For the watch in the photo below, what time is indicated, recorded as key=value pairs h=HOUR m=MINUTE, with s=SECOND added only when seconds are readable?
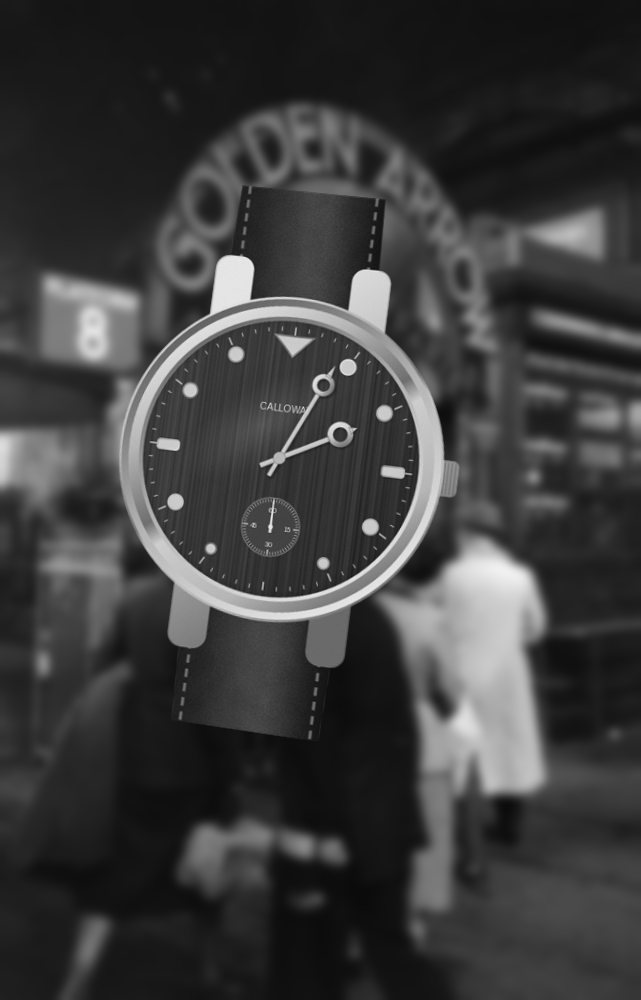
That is h=2 m=4
